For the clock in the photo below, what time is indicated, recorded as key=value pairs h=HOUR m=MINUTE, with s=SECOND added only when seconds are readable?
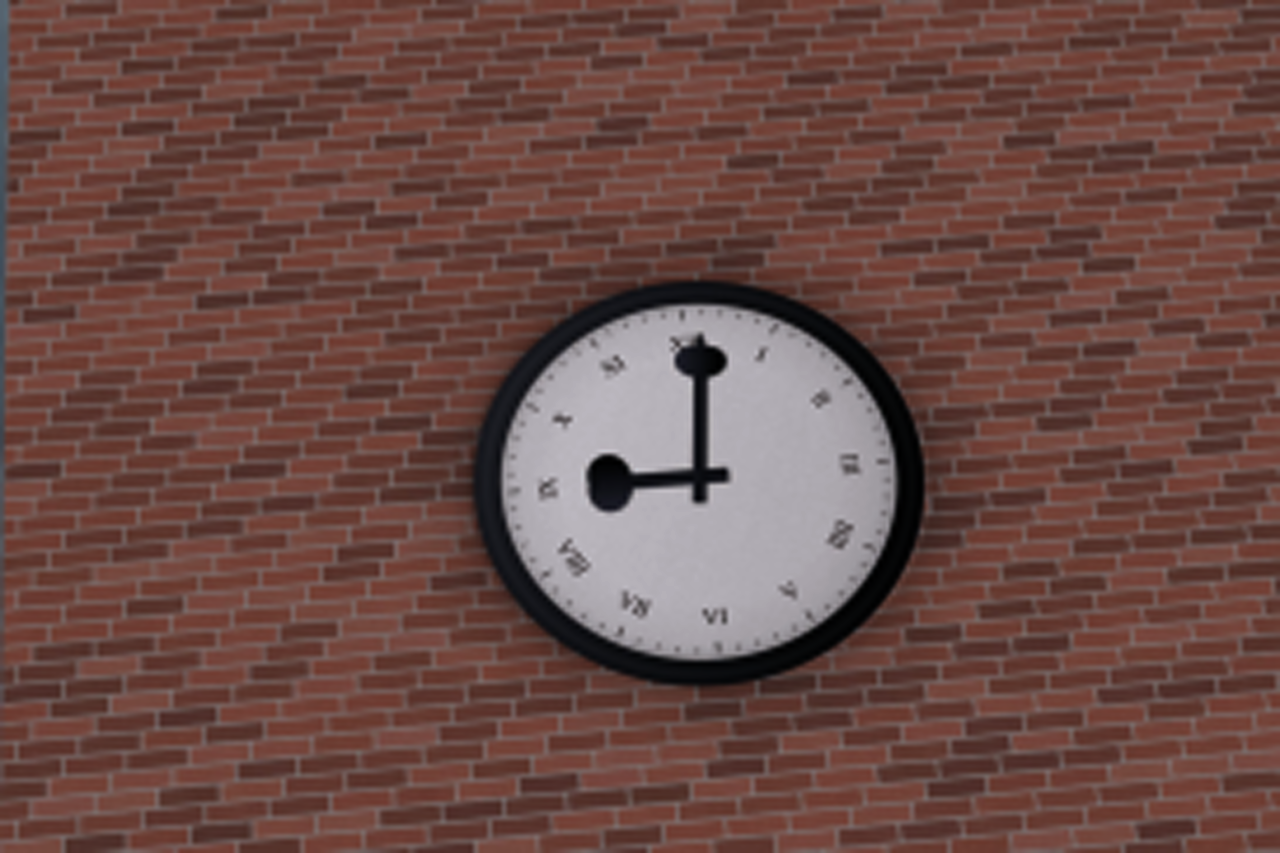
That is h=9 m=1
